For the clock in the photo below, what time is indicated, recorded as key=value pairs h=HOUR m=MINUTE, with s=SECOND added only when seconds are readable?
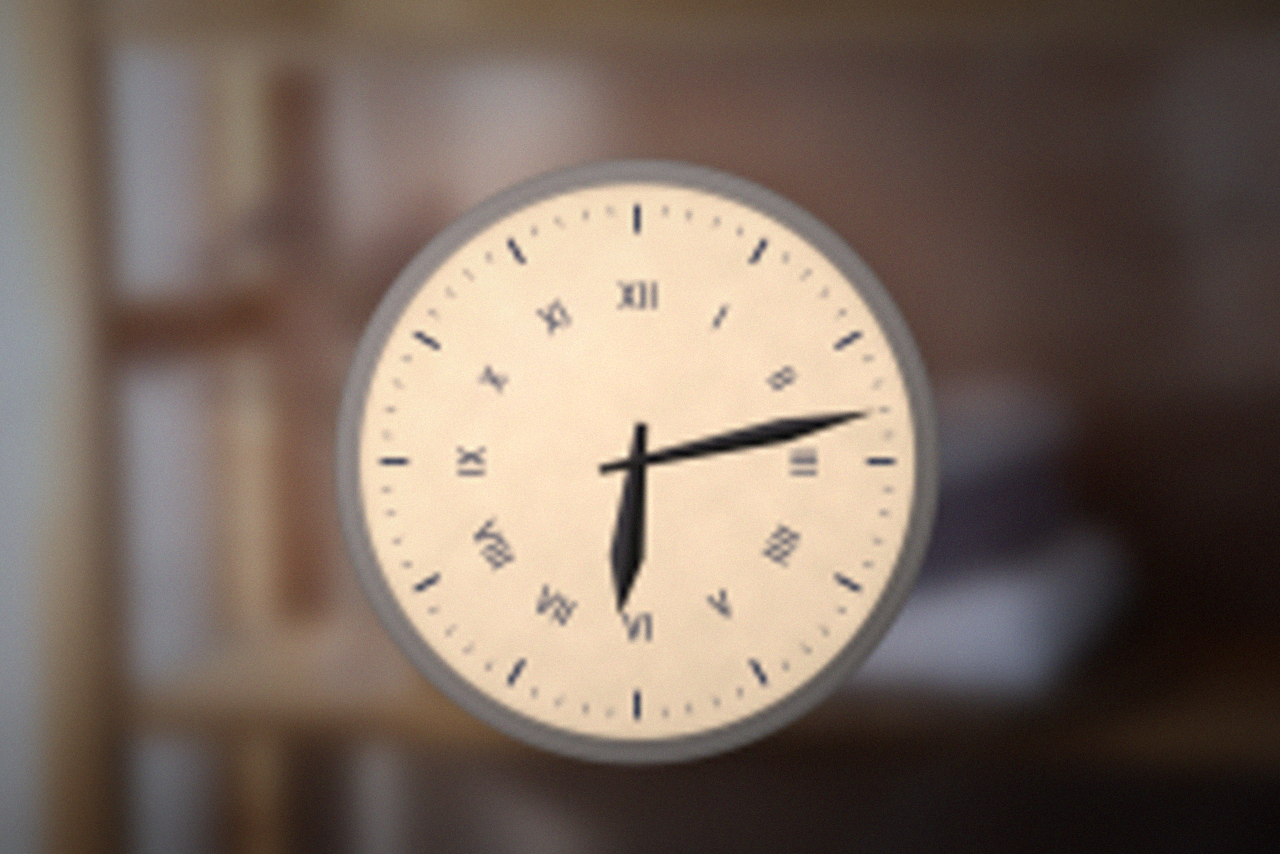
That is h=6 m=13
